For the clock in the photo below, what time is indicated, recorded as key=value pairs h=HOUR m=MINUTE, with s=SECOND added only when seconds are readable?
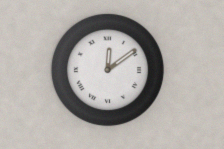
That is h=12 m=9
